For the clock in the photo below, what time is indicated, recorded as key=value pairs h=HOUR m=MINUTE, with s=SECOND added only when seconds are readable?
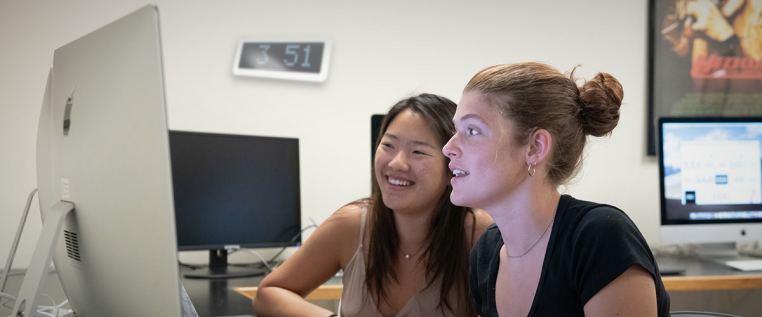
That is h=3 m=51
